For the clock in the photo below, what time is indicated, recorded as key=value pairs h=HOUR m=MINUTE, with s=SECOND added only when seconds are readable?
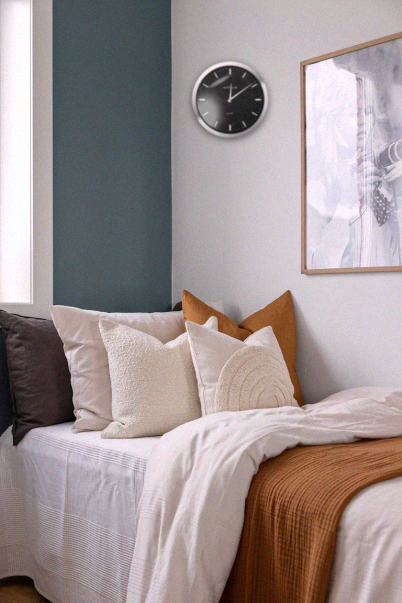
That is h=12 m=9
